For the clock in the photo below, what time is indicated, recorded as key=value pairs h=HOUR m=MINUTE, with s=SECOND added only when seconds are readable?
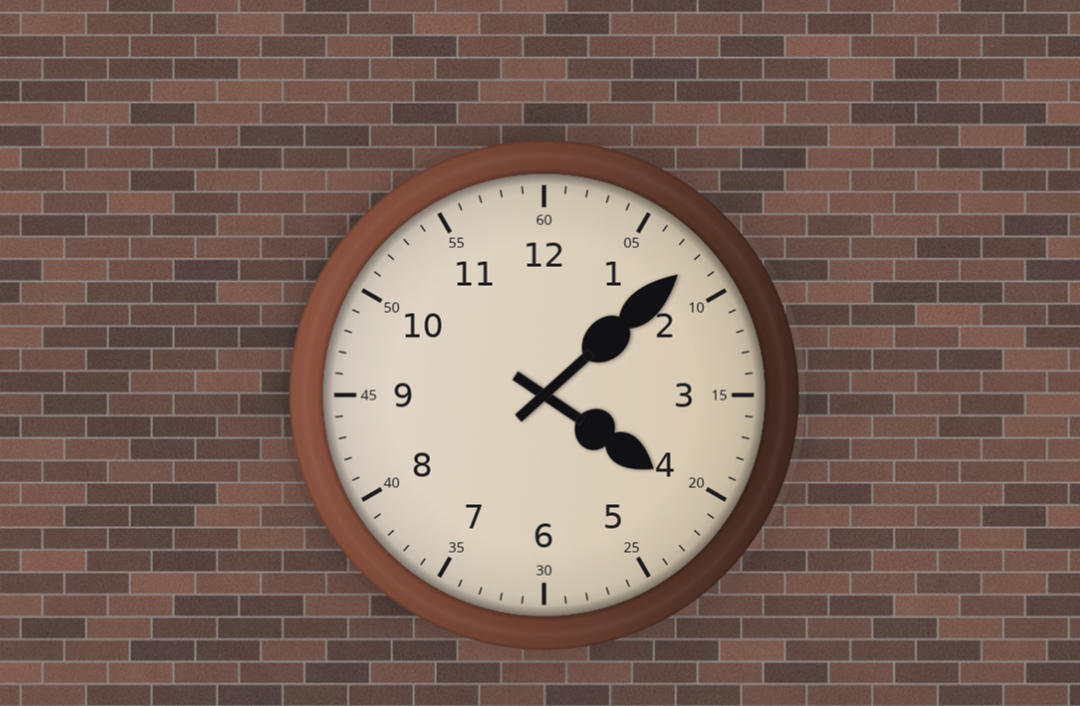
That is h=4 m=8
